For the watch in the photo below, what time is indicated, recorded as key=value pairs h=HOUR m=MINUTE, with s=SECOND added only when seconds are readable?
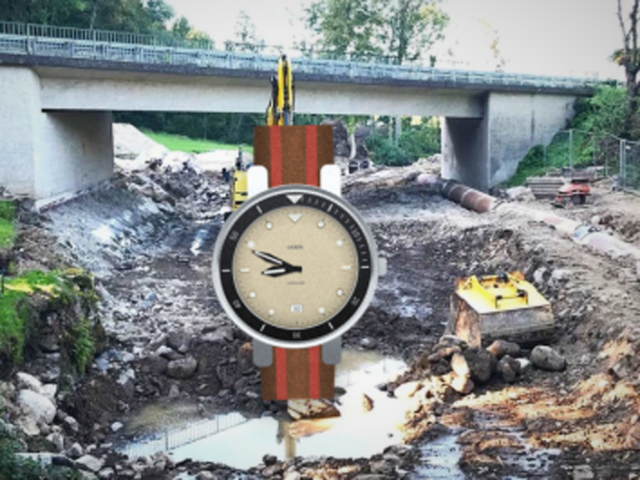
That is h=8 m=49
